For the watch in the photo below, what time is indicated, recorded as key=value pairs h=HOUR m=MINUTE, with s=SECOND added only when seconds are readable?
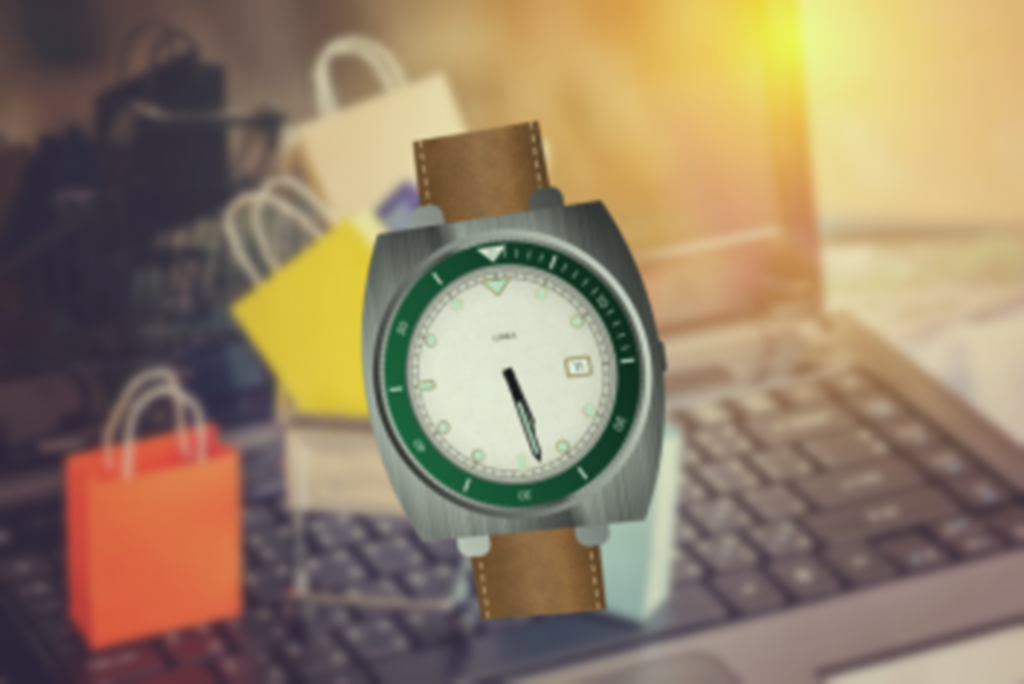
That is h=5 m=28
